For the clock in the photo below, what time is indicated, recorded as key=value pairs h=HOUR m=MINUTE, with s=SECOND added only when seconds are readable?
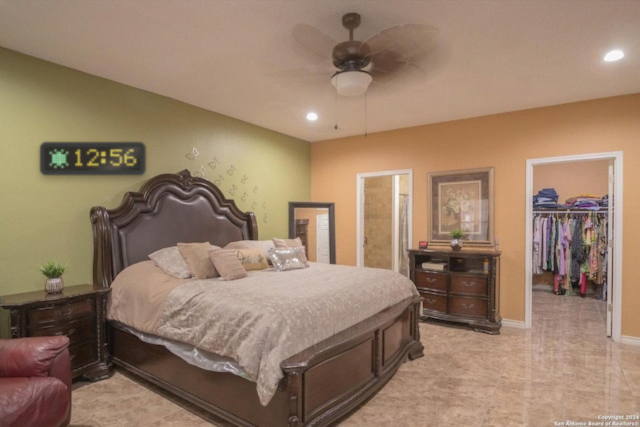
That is h=12 m=56
